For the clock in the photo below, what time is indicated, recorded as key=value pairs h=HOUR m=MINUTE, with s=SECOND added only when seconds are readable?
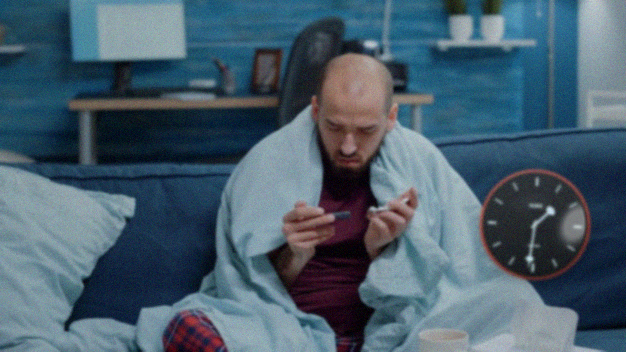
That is h=1 m=31
